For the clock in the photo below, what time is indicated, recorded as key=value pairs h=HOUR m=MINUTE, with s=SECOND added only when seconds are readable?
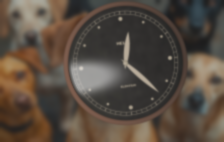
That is h=12 m=23
